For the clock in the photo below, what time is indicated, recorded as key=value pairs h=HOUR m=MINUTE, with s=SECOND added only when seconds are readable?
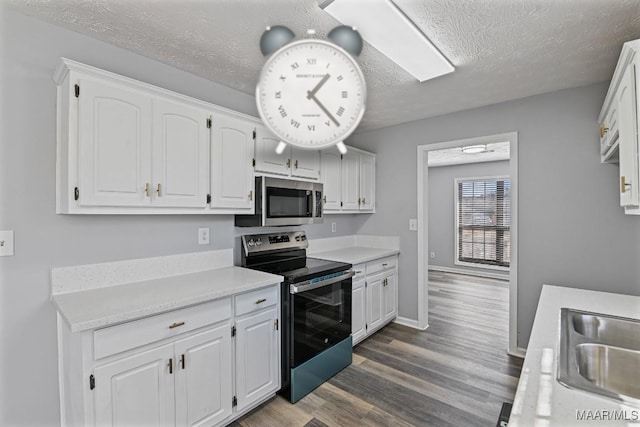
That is h=1 m=23
